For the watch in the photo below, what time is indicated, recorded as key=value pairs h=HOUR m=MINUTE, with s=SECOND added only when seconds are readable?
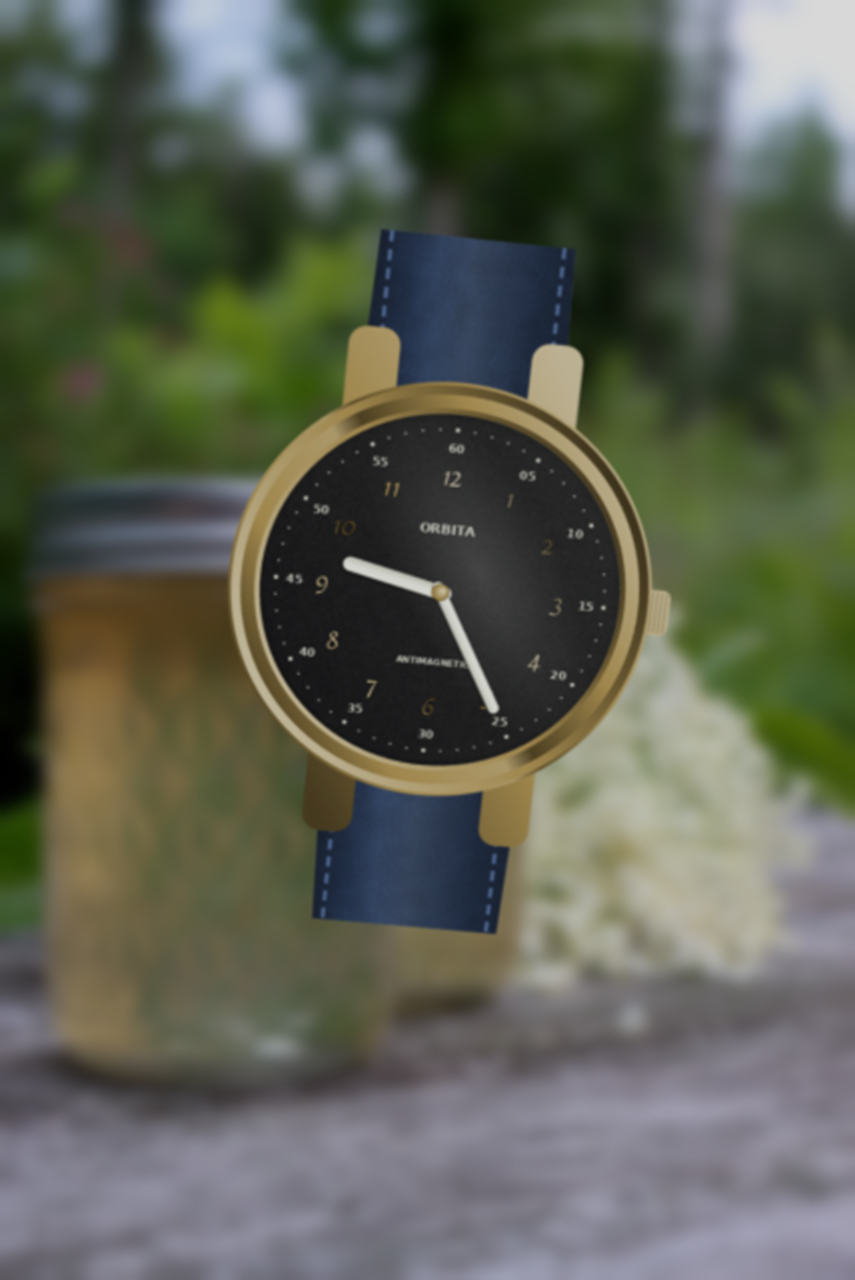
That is h=9 m=25
